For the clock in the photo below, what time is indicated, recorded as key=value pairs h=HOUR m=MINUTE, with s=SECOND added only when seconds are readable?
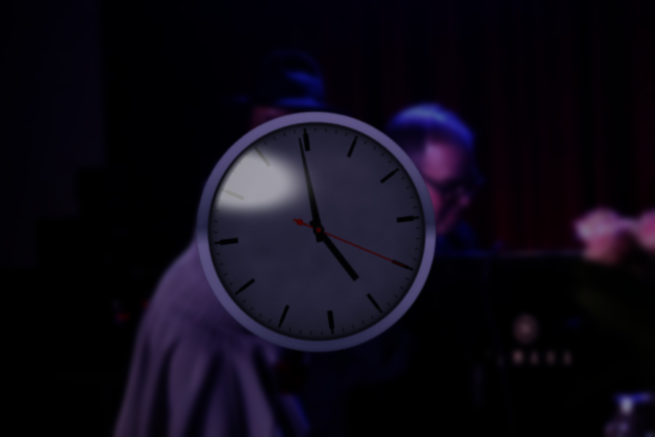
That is h=4 m=59 s=20
